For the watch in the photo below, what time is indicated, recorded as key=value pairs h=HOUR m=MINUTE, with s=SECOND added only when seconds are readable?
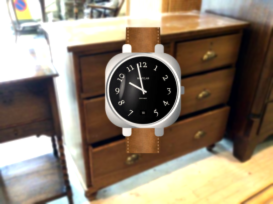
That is h=9 m=58
